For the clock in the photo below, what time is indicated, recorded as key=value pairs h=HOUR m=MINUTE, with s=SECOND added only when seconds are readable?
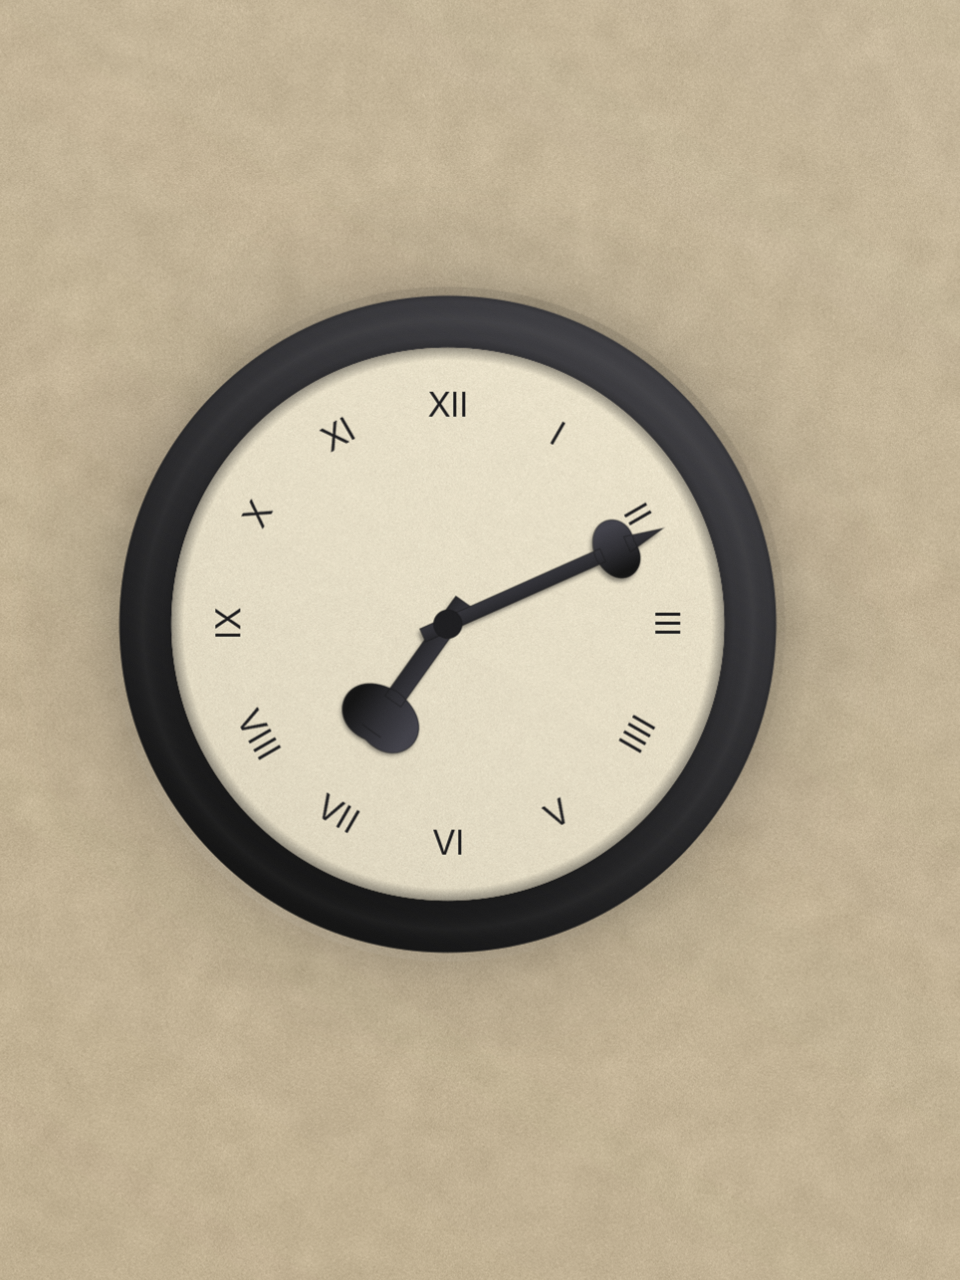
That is h=7 m=11
